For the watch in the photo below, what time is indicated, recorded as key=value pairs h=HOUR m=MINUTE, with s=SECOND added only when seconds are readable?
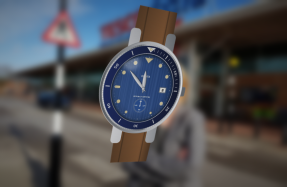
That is h=11 m=52
